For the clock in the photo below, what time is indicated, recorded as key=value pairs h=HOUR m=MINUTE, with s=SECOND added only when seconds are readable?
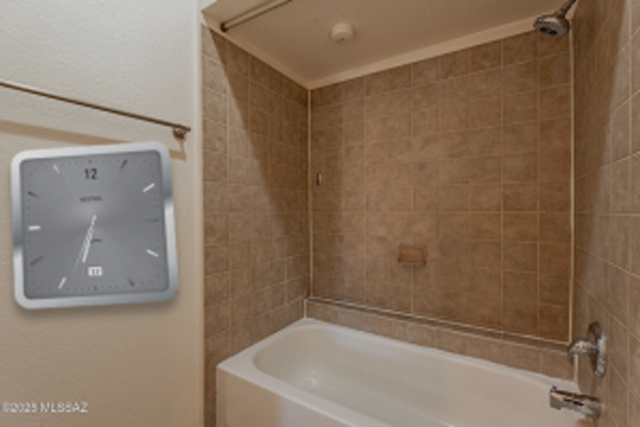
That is h=6 m=34
